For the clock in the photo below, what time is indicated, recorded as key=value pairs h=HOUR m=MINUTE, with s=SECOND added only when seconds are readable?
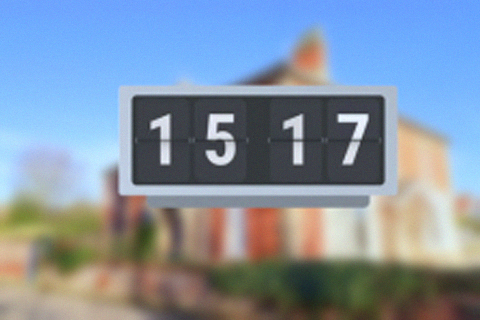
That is h=15 m=17
